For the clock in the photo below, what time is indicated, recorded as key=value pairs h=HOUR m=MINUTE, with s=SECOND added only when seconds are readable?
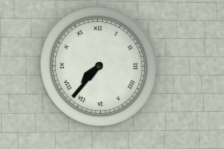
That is h=7 m=37
